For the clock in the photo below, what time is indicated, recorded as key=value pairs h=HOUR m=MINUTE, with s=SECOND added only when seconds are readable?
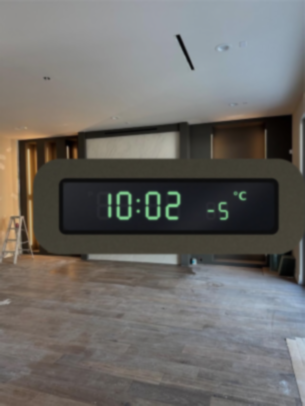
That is h=10 m=2
